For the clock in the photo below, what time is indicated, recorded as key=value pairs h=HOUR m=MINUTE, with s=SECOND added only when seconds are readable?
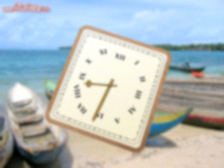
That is h=8 m=31
